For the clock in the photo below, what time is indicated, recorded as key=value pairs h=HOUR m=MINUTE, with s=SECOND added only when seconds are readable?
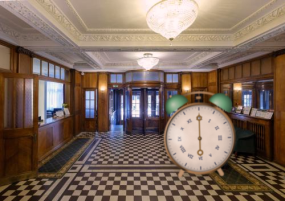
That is h=6 m=0
